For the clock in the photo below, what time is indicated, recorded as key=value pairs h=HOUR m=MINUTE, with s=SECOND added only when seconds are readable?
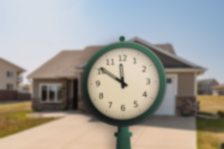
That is h=11 m=51
